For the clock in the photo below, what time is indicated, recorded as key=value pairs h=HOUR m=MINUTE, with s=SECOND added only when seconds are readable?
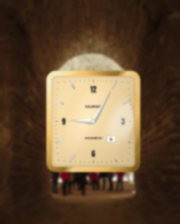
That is h=9 m=5
